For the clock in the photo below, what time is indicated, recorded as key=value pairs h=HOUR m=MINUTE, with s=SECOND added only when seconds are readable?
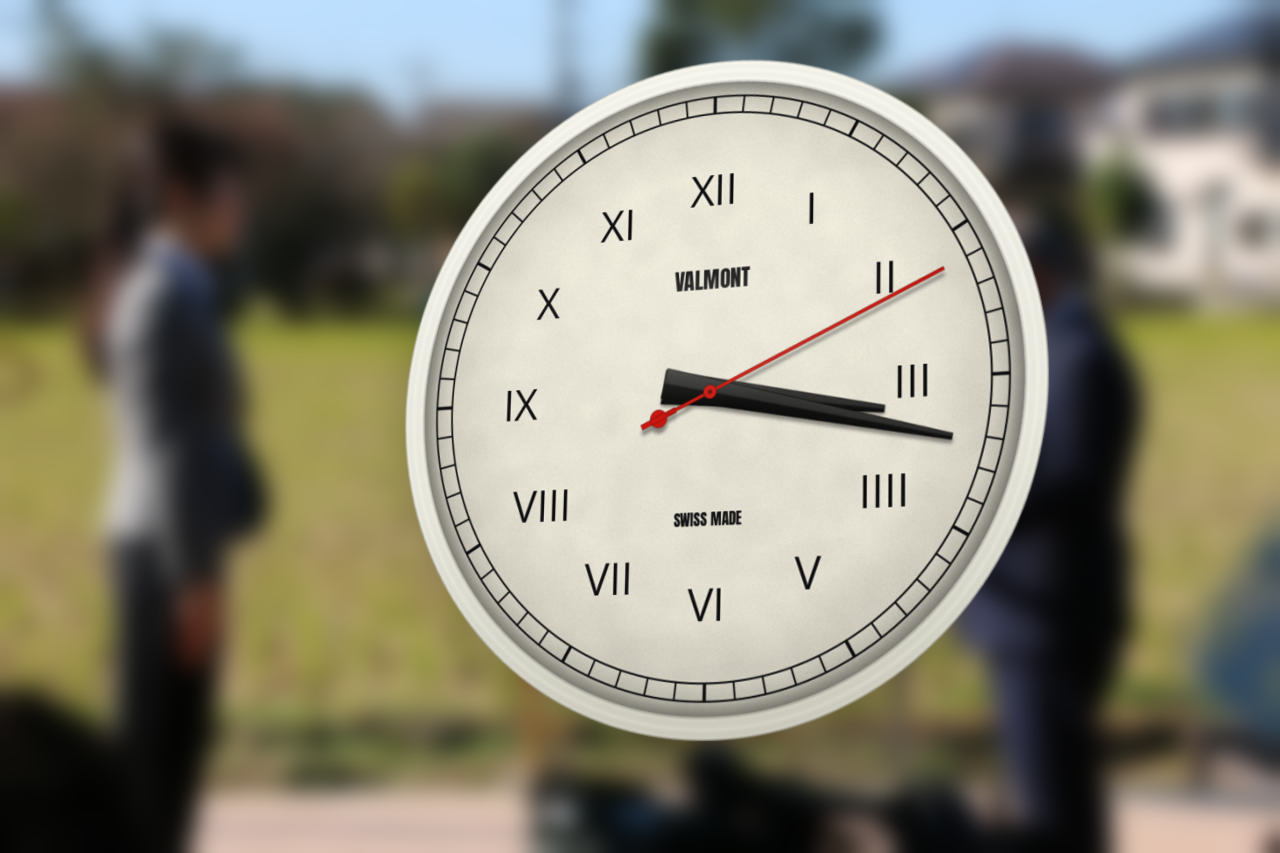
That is h=3 m=17 s=11
